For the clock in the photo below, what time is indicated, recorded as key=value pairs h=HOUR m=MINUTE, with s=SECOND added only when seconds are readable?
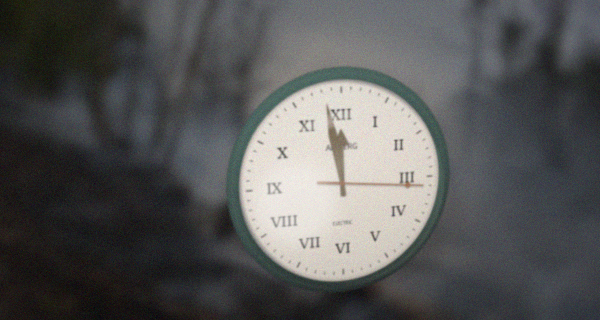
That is h=11 m=58 s=16
